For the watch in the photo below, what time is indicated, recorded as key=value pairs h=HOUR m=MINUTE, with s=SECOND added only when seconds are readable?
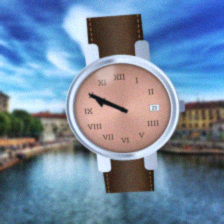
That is h=9 m=50
